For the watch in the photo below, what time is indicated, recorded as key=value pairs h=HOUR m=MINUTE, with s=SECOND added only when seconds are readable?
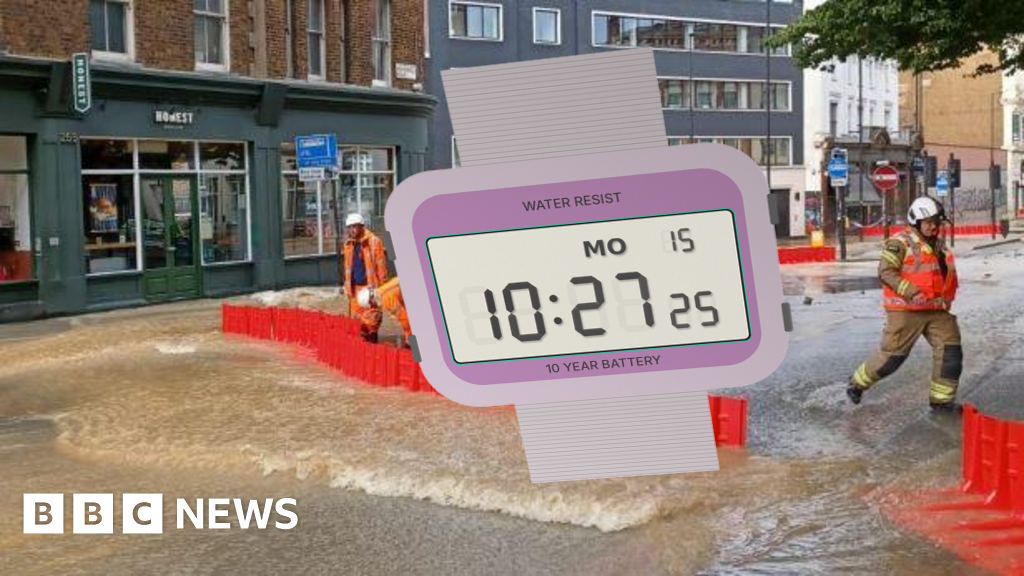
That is h=10 m=27 s=25
